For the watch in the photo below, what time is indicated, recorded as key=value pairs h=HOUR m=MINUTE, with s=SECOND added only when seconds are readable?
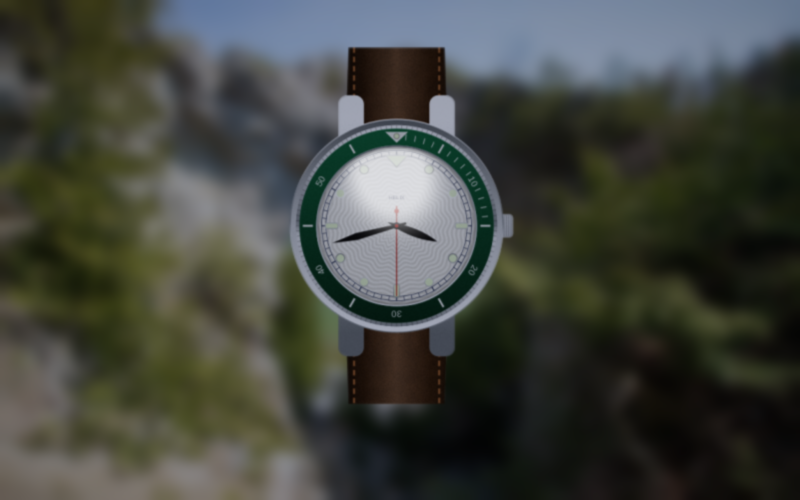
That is h=3 m=42 s=30
